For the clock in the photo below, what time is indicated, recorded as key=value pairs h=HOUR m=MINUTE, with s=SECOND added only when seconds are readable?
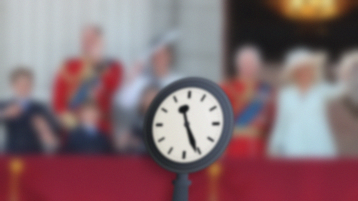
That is h=11 m=26
